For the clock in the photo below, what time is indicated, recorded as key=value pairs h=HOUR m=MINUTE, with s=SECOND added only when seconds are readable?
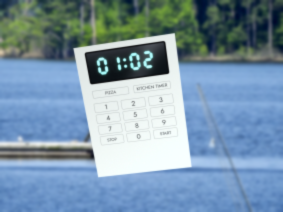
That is h=1 m=2
